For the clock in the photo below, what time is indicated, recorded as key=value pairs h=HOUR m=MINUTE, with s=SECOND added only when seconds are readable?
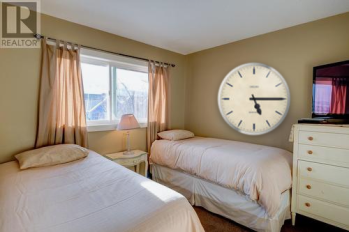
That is h=5 m=15
